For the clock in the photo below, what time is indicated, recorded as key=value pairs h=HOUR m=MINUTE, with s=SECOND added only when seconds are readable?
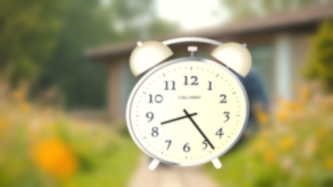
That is h=8 m=24
